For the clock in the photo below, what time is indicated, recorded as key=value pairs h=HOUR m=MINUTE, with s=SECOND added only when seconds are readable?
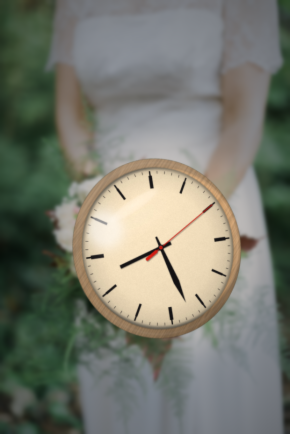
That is h=8 m=27 s=10
